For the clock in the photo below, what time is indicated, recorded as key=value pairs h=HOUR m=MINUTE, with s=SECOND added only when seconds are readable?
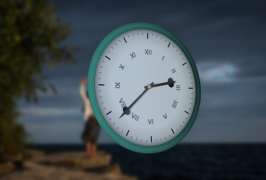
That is h=2 m=38
